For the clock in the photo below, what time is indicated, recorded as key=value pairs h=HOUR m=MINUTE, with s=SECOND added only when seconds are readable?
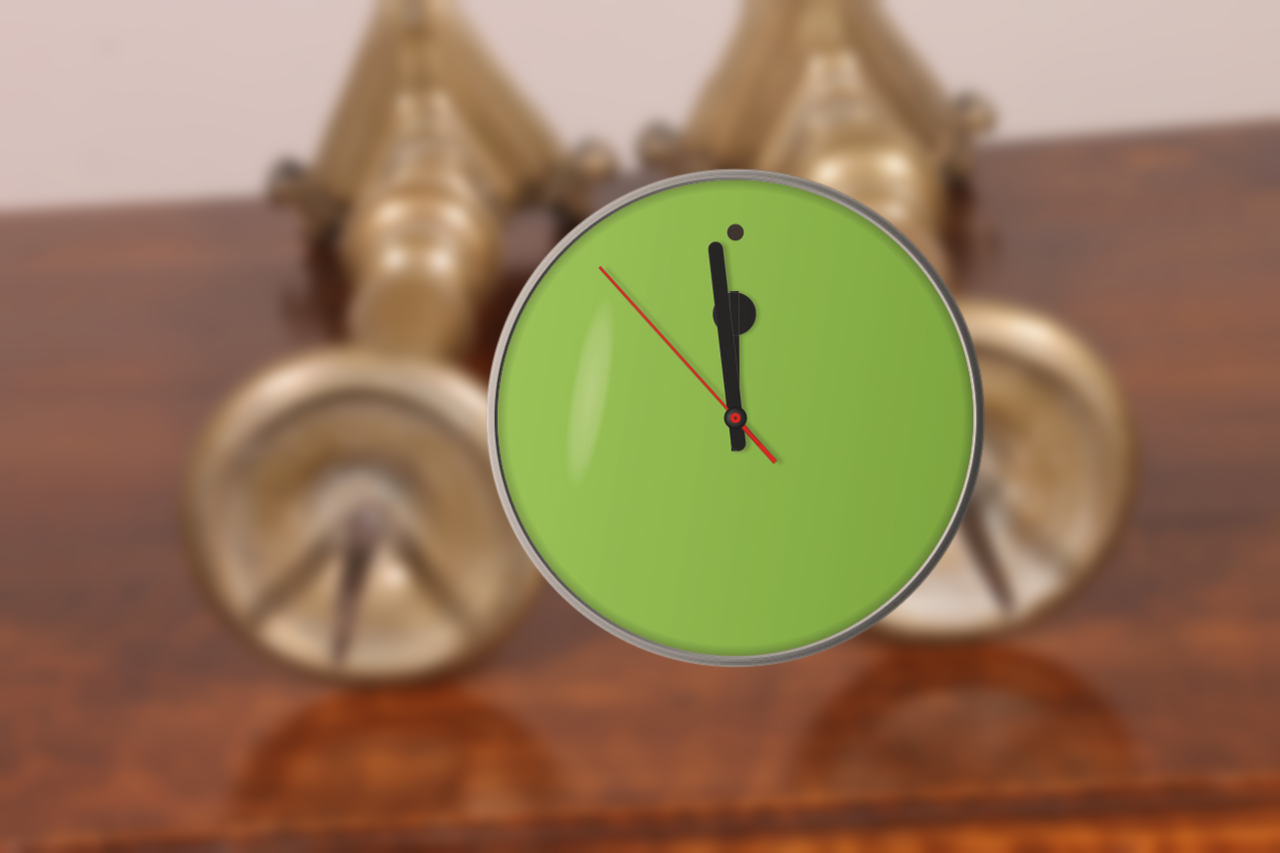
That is h=11 m=58 s=53
